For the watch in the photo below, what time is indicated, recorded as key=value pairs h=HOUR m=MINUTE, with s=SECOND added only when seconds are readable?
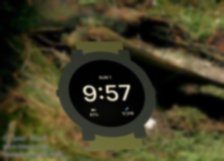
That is h=9 m=57
